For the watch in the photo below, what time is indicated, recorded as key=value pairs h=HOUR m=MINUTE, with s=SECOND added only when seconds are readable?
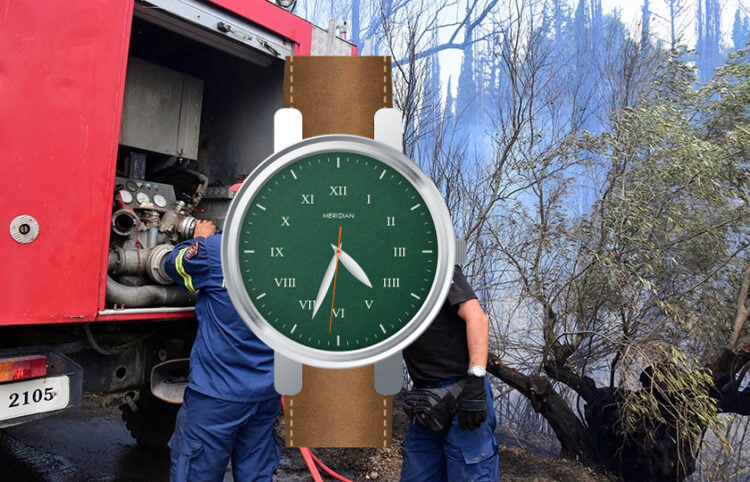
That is h=4 m=33 s=31
